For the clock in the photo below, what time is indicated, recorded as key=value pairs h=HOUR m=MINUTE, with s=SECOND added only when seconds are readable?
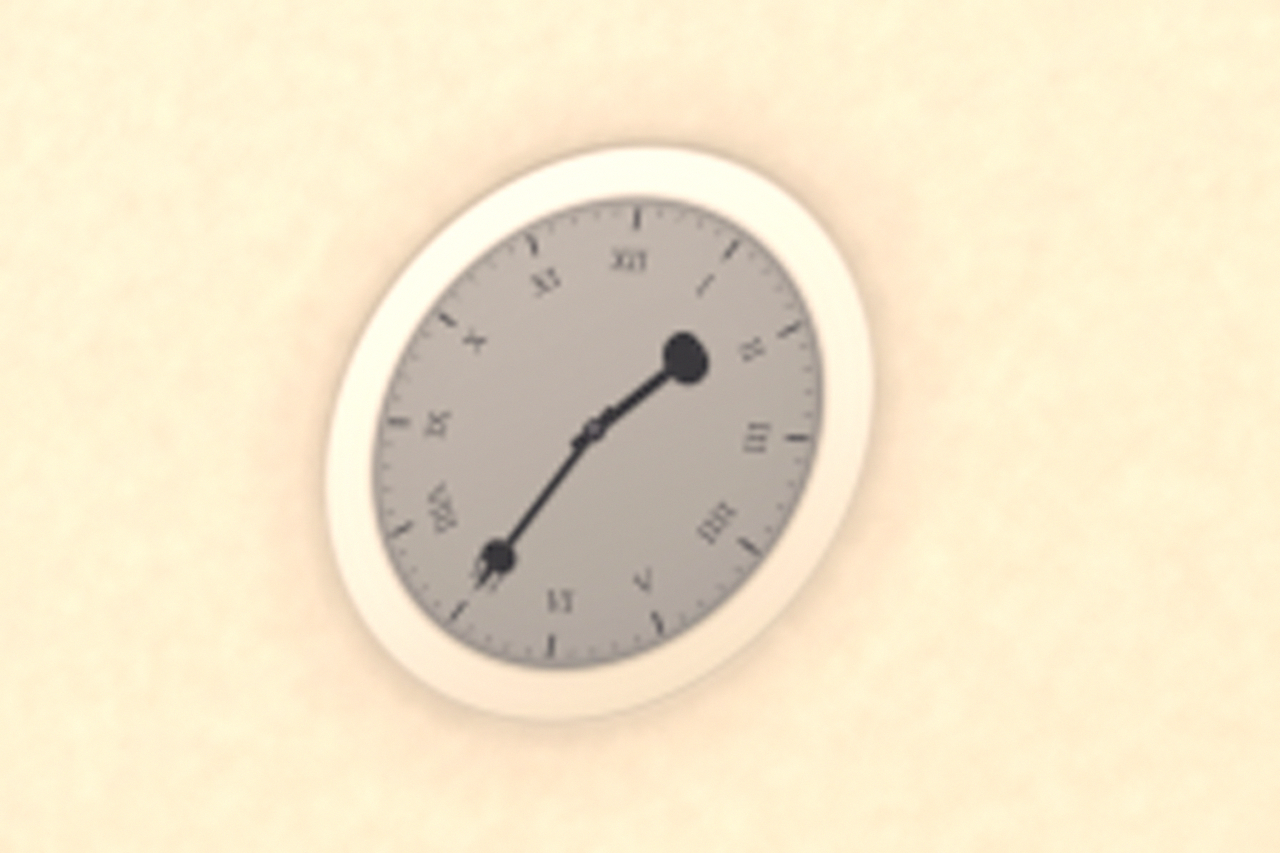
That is h=1 m=35
